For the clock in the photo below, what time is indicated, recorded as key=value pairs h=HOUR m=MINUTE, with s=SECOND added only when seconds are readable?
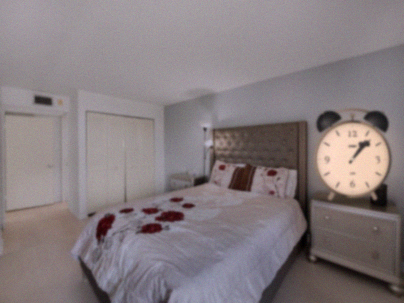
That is h=1 m=7
